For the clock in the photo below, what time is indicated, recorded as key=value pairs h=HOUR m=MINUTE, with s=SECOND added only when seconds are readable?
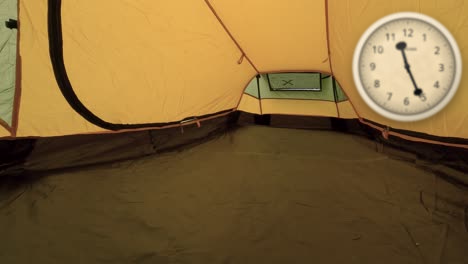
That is h=11 m=26
